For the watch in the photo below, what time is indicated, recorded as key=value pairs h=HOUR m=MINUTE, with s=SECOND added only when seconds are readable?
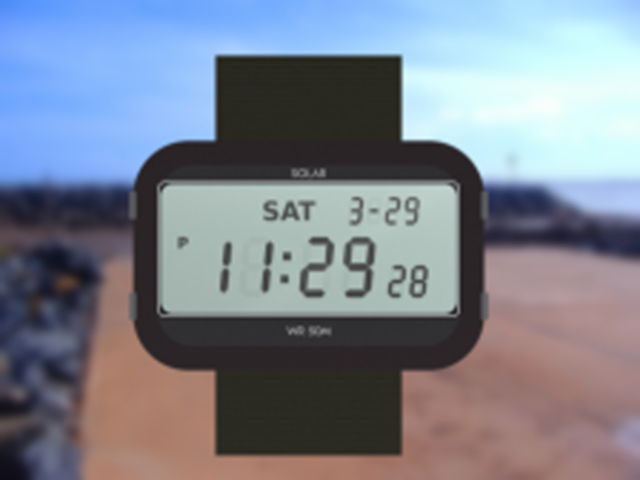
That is h=11 m=29 s=28
